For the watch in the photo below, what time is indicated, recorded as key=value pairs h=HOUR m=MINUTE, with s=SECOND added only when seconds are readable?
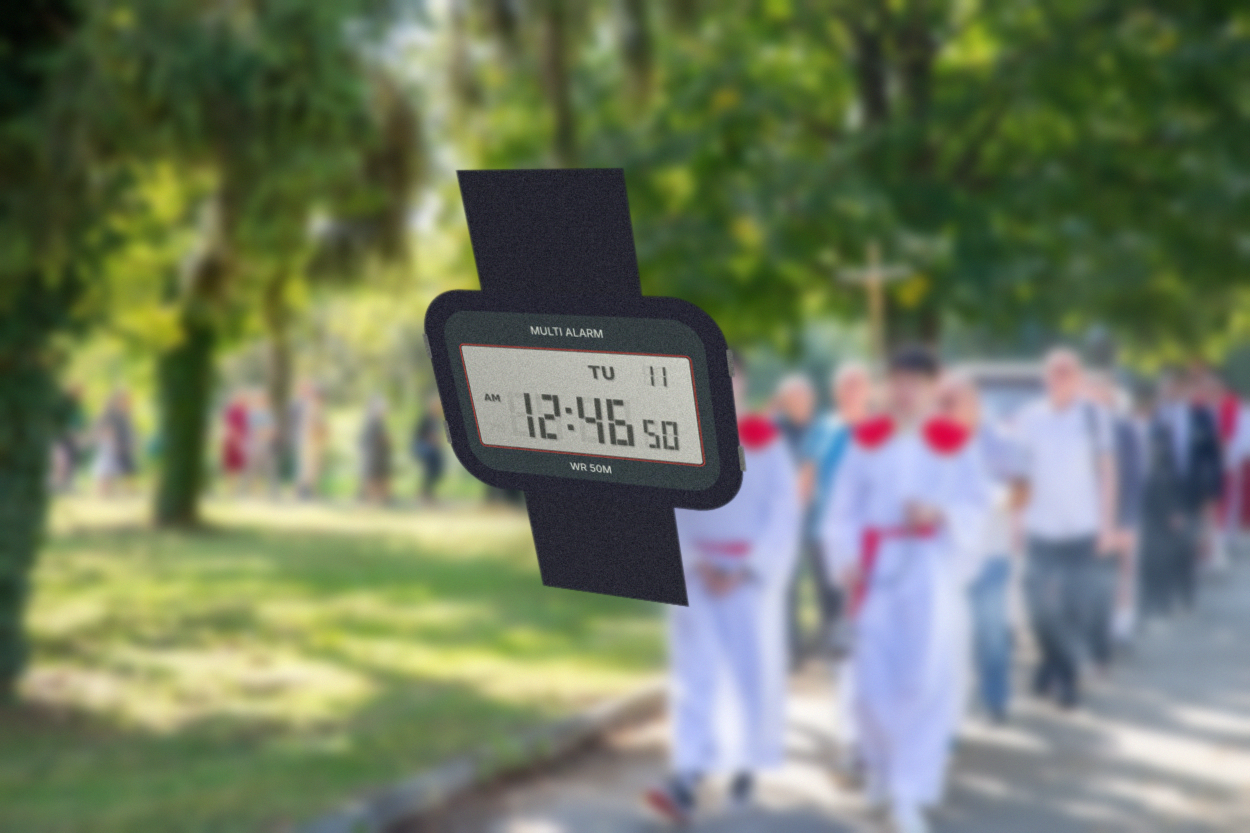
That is h=12 m=46 s=50
